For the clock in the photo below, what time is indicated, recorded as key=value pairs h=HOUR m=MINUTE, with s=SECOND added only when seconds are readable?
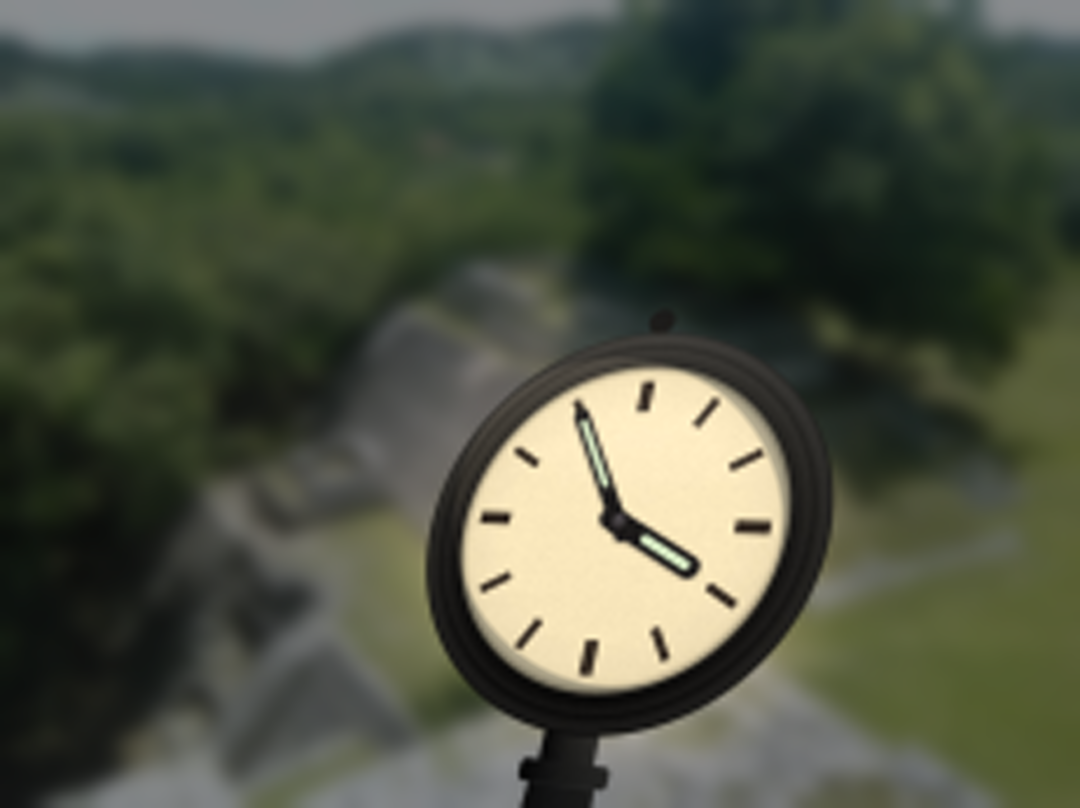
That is h=3 m=55
